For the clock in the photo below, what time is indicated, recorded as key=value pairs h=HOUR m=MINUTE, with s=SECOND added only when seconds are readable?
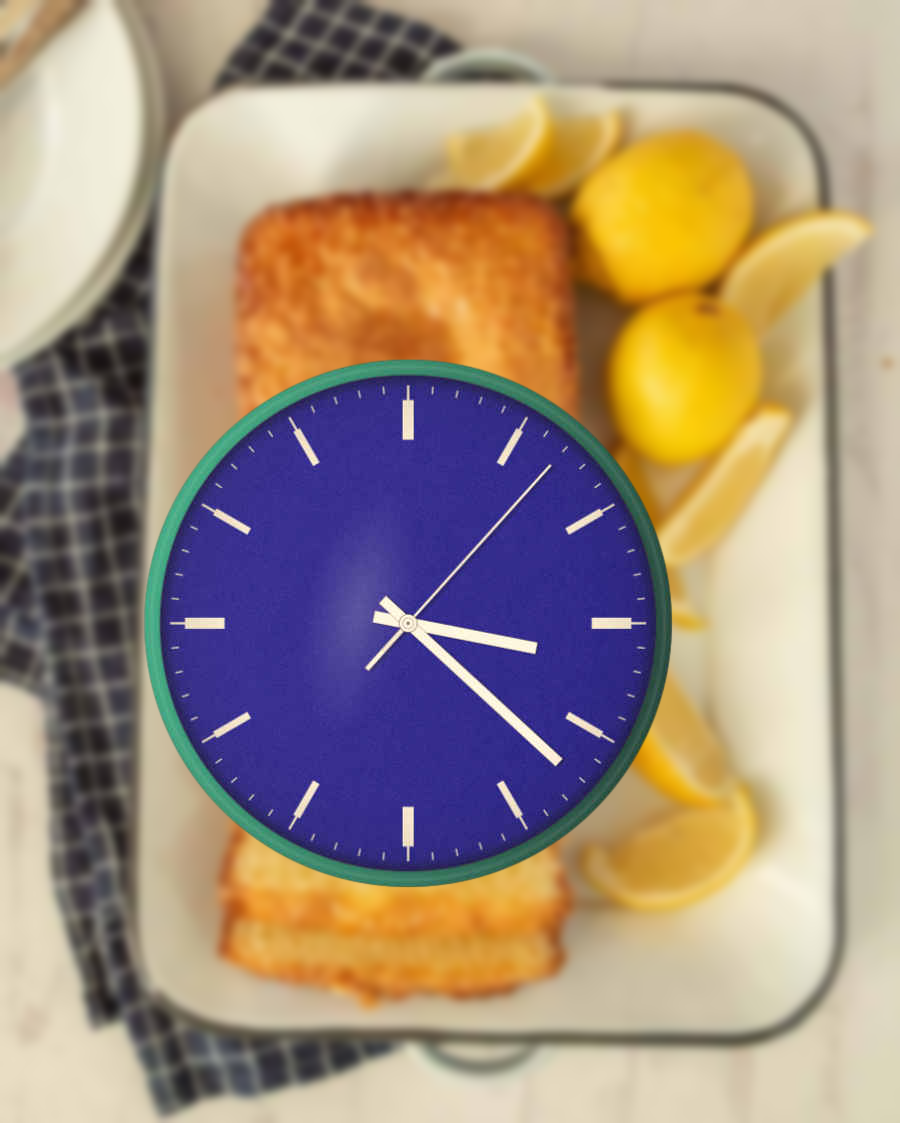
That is h=3 m=22 s=7
